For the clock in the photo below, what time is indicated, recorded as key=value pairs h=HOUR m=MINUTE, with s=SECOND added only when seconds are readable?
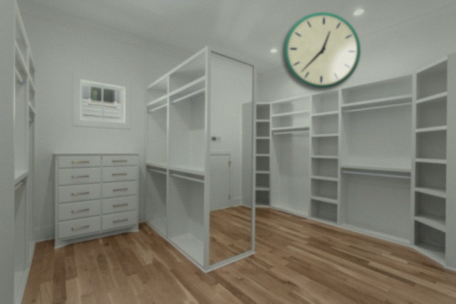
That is h=12 m=37
